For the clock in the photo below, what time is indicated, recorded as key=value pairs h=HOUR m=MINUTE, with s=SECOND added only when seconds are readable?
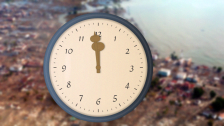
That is h=11 m=59
